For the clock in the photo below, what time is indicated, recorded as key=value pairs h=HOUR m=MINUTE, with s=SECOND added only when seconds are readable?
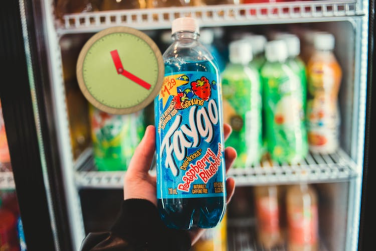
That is h=11 m=20
